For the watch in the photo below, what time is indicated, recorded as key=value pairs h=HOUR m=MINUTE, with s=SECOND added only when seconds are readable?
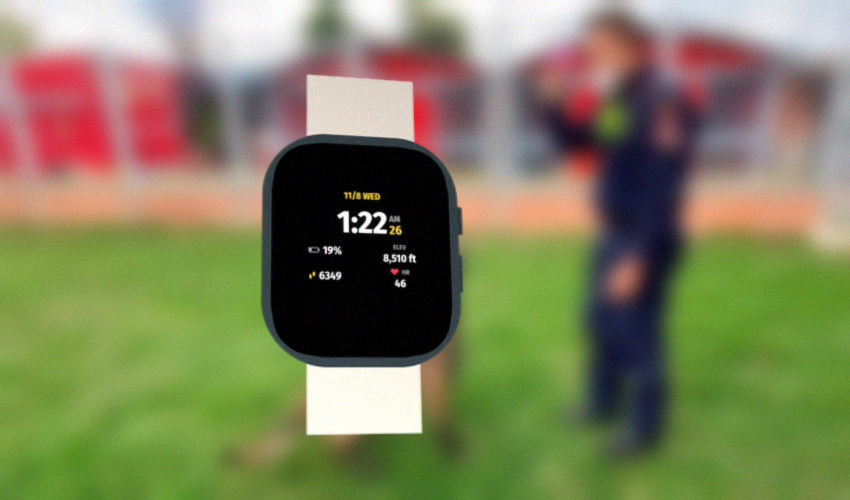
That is h=1 m=22 s=26
